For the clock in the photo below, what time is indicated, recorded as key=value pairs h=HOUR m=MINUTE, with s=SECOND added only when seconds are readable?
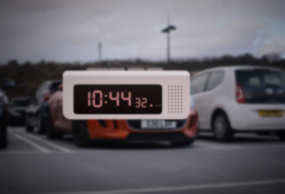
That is h=10 m=44 s=32
